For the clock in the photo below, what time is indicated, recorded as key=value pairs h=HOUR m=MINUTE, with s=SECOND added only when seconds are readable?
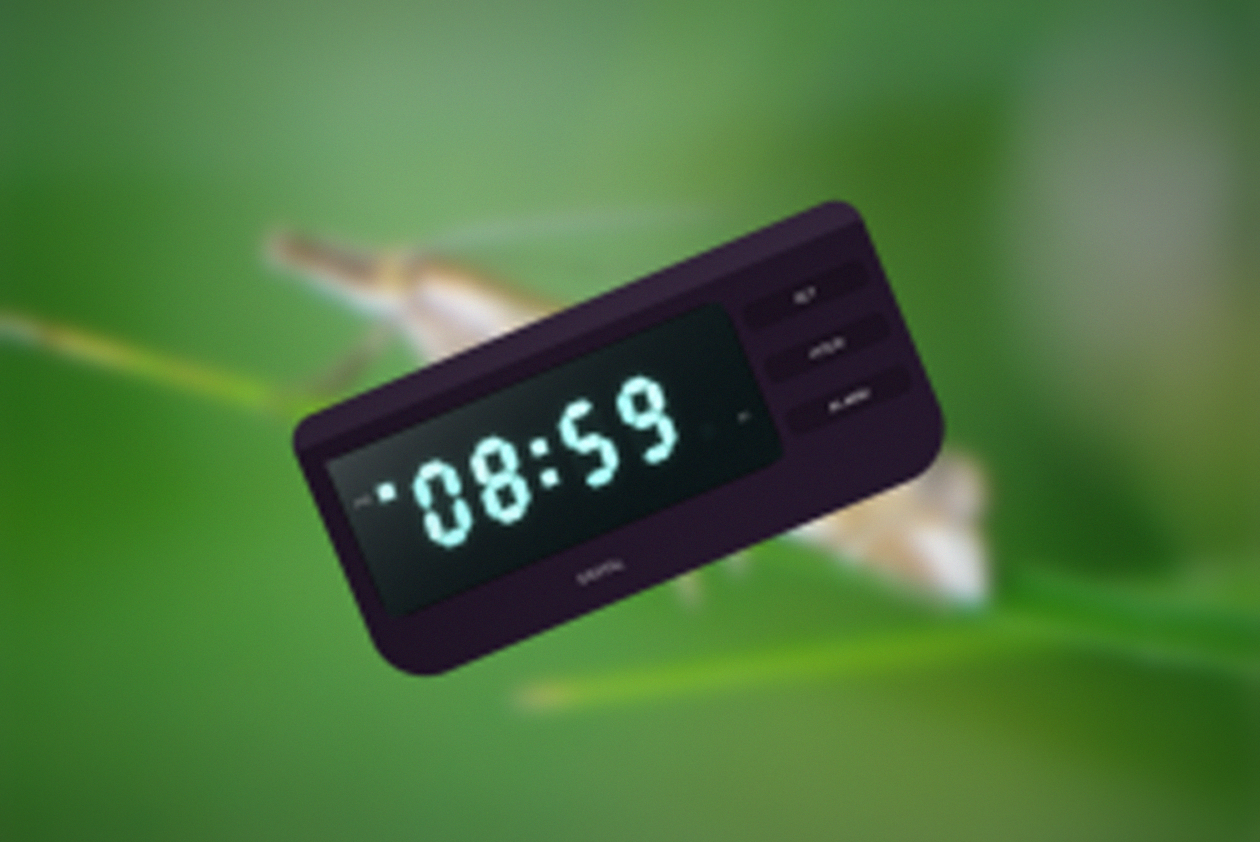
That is h=8 m=59
